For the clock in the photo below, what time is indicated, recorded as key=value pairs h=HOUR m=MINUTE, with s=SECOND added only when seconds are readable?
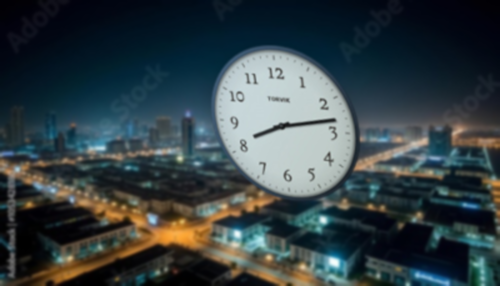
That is h=8 m=13
